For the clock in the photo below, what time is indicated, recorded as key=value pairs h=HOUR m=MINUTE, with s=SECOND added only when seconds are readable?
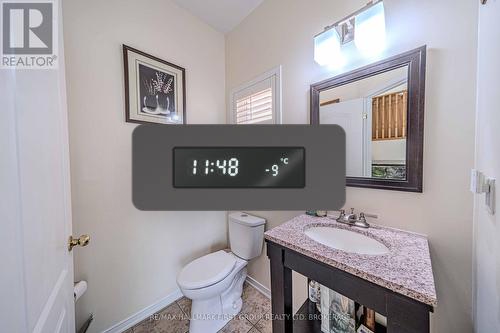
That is h=11 m=48
